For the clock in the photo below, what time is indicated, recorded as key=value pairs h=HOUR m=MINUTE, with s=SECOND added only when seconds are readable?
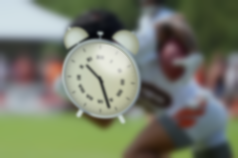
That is h=10 m=27
